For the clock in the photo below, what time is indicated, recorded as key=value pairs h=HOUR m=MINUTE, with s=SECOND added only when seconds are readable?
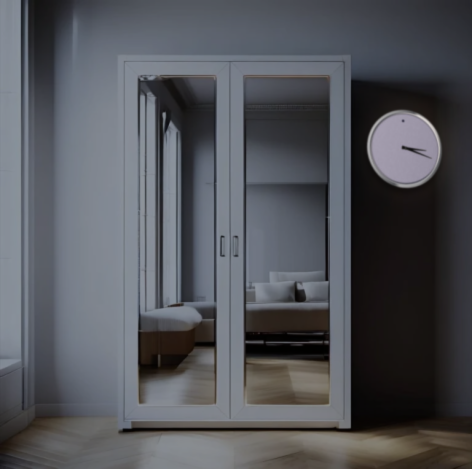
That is h=3 m=19
